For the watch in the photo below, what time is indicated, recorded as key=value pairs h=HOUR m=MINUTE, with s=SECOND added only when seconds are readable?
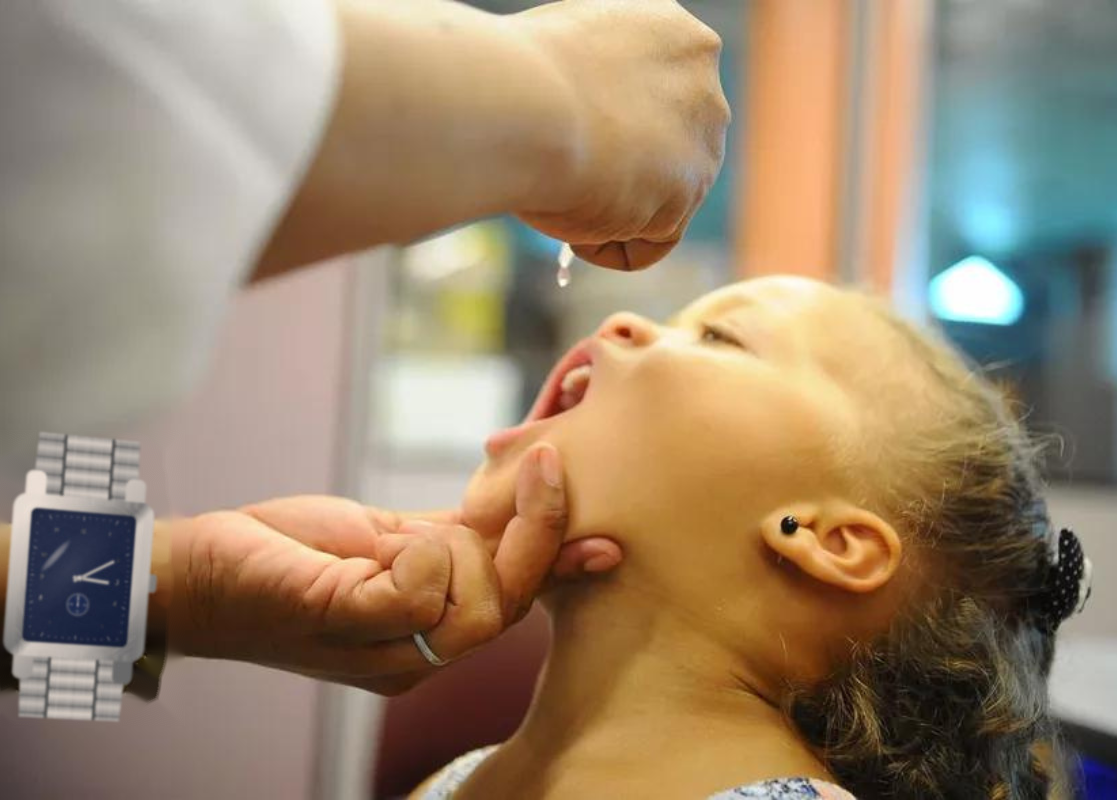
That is h=3 m=10
